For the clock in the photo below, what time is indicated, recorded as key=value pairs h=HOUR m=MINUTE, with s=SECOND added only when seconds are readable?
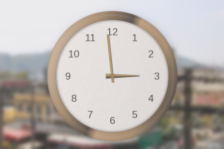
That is h=2 m=59
